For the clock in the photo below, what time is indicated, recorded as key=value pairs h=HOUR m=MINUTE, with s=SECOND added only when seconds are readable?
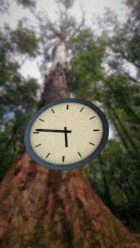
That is h=5 m=46
